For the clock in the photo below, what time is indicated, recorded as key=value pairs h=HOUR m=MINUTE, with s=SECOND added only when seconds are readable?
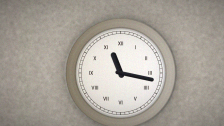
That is h=11 m=17
